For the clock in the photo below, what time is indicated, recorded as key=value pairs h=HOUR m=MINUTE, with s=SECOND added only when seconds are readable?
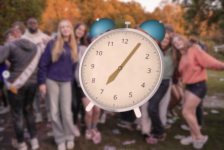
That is h=7 m=5
